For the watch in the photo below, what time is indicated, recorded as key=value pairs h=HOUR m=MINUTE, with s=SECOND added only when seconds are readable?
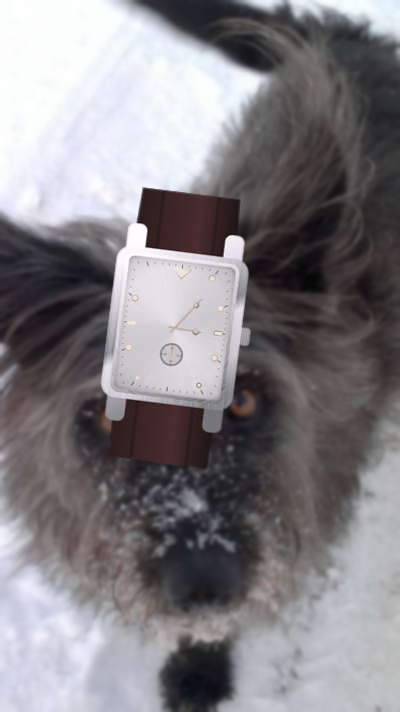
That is h=3 m=6
